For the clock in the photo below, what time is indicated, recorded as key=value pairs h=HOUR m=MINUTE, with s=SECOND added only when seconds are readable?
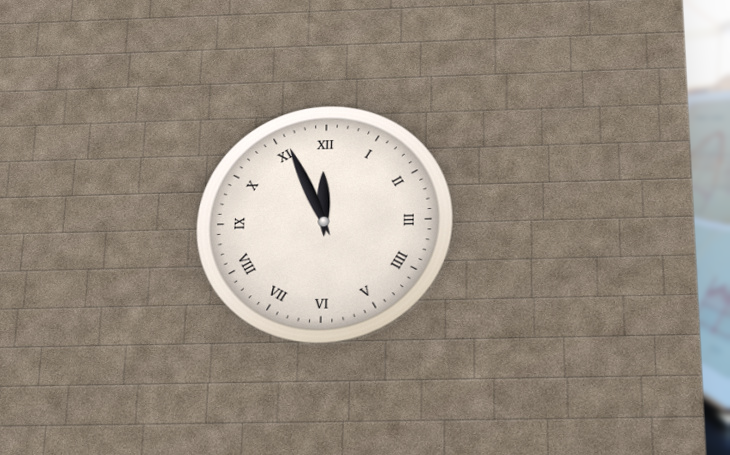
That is h=11 m=56
